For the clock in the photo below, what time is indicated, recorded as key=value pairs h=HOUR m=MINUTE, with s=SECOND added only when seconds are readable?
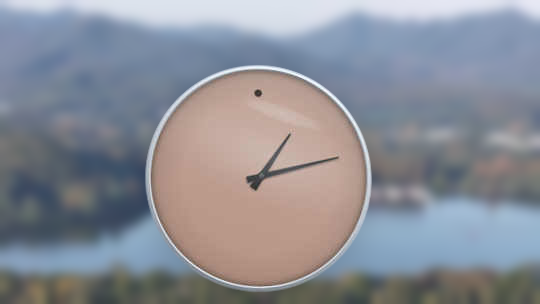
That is h=1 m=13
